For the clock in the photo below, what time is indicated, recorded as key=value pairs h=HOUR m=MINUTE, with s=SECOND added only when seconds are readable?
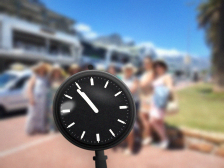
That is h=10 m=54
